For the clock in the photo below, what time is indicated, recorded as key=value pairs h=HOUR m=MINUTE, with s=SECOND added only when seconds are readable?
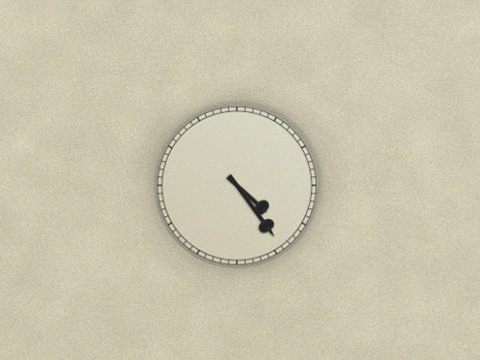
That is h=4 m=24
